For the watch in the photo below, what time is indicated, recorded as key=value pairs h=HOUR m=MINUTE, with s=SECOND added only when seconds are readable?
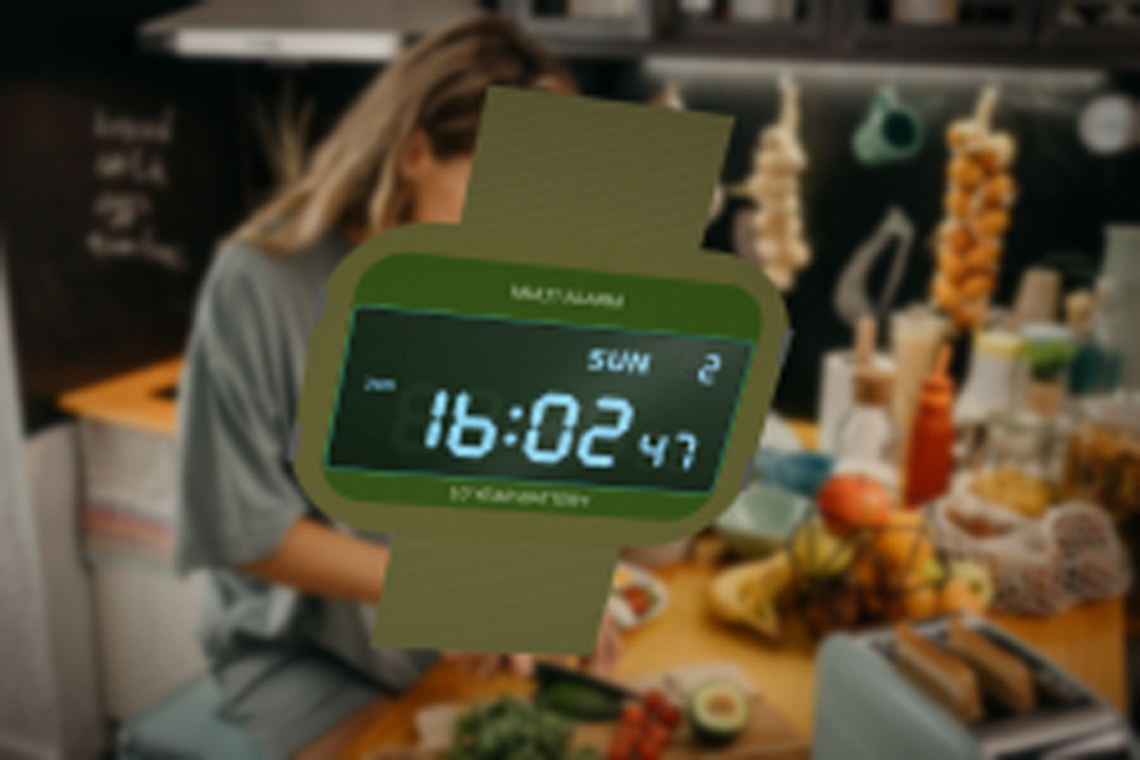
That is h=16 m=2 s=47
